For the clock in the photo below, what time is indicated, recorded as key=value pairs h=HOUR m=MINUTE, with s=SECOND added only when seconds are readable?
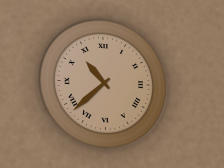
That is h=10 m=38
